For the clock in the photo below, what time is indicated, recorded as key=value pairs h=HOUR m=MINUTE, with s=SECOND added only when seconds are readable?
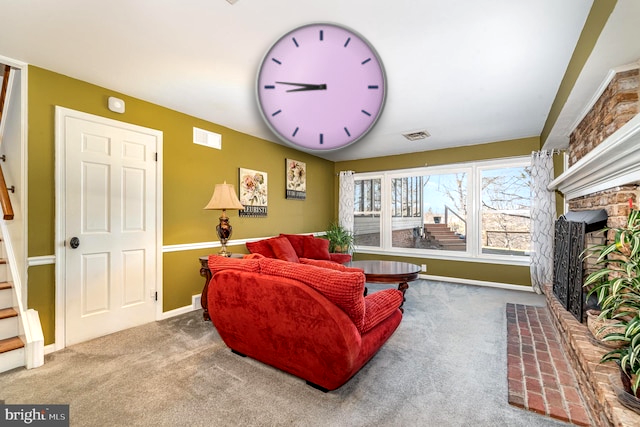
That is h=8 m=46
